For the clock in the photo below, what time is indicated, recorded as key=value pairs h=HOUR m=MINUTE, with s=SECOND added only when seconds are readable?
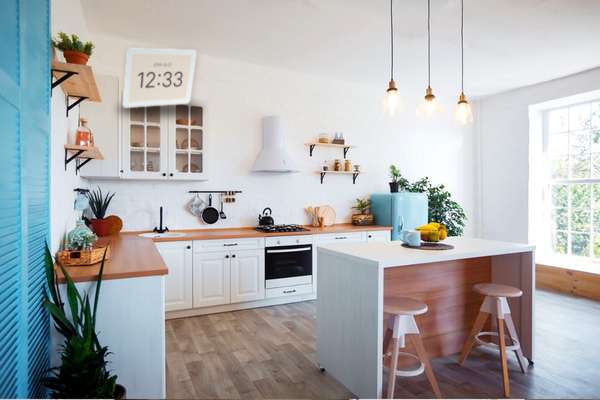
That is h=12 m=33
